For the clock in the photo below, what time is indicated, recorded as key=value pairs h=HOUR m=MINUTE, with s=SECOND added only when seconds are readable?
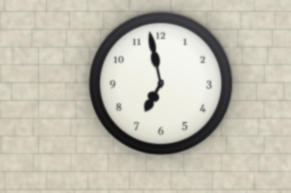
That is h=6 m=58
